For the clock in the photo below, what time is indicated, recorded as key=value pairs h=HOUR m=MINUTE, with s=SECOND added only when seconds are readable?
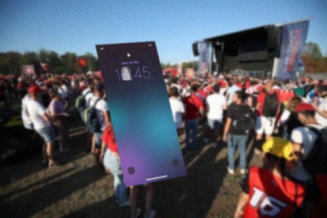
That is h=16 m=45
